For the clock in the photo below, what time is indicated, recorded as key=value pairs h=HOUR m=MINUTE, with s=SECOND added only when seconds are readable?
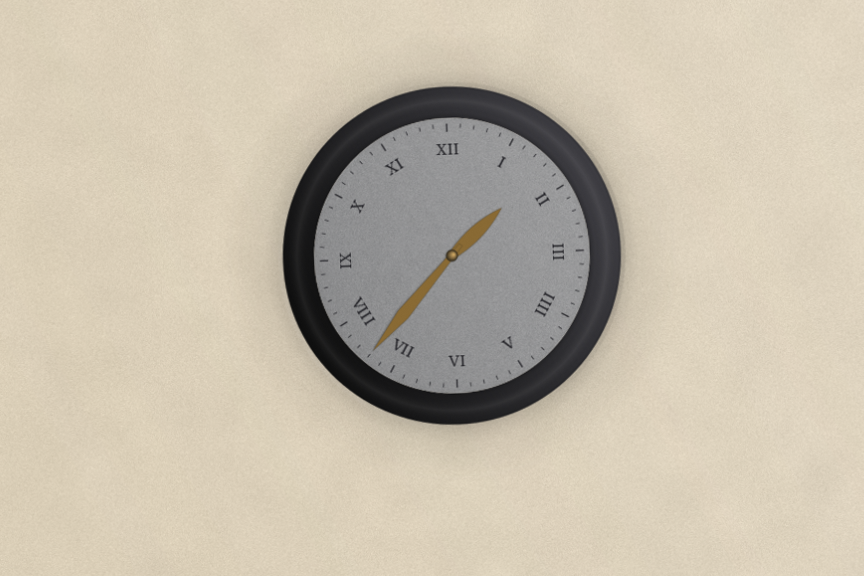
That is h=1 m=37
